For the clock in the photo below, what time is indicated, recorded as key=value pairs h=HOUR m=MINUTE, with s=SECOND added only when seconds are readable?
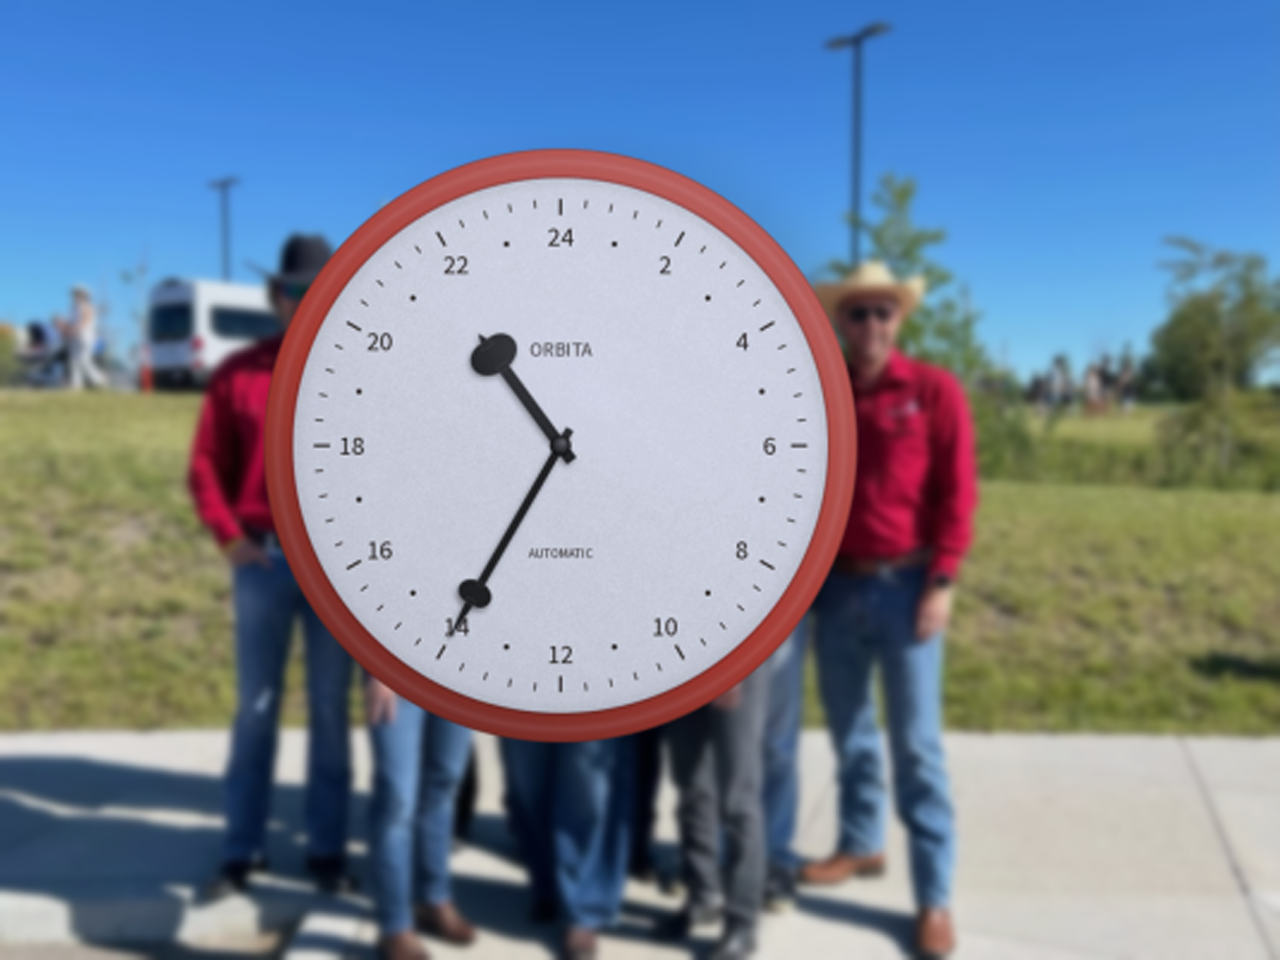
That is h=21 m=35
